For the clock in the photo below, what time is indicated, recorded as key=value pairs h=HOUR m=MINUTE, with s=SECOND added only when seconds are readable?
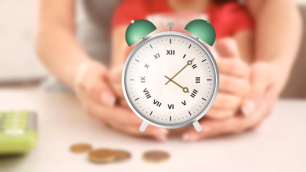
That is h=4 m=8
